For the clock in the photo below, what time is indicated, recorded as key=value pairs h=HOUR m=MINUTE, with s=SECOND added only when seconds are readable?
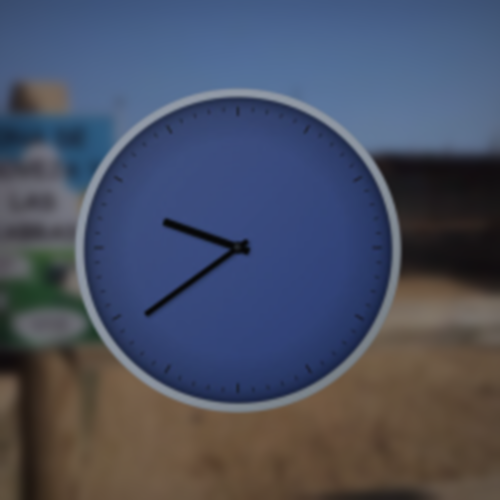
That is h=9 m=39
